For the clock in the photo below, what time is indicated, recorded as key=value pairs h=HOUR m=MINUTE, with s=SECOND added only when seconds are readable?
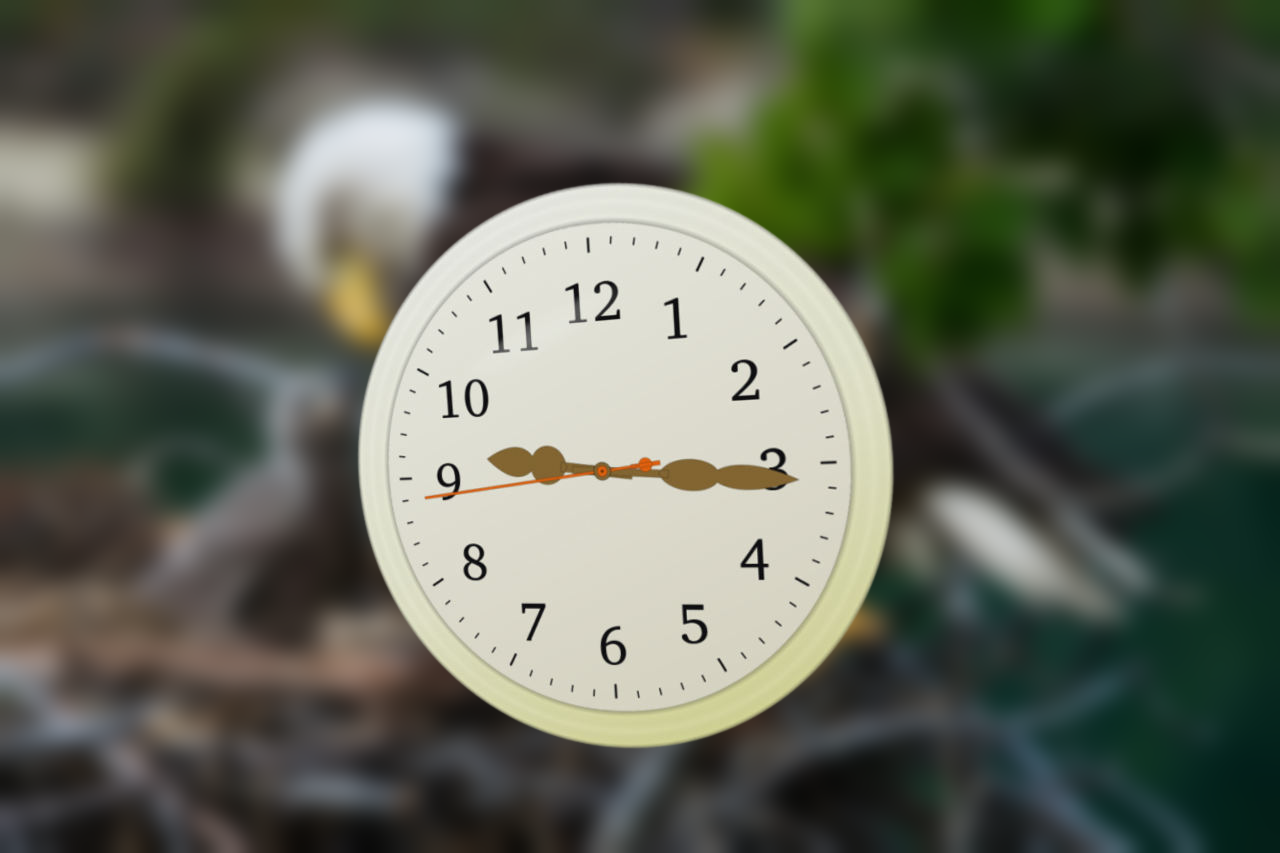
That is h=9 m=15 s=44
